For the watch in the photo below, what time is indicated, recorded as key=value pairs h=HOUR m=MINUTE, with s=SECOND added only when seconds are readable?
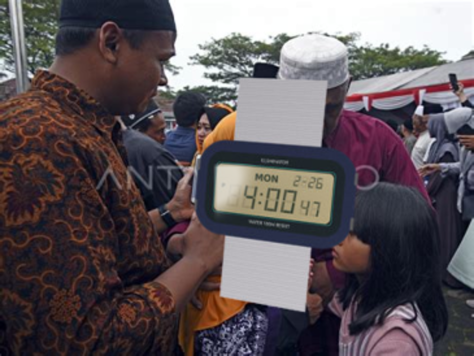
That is h=4 m=0 s=47
